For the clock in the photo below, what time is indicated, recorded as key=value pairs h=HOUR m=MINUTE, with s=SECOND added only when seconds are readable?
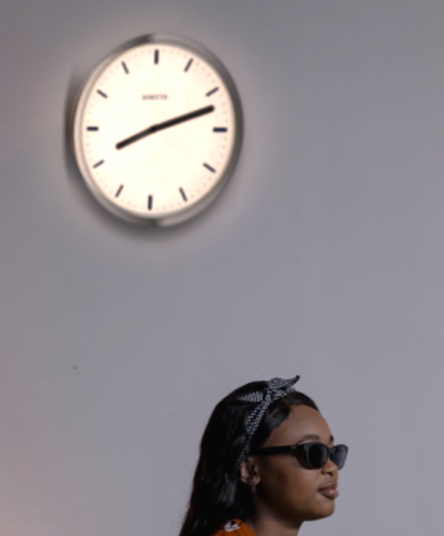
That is h=8 m=12
